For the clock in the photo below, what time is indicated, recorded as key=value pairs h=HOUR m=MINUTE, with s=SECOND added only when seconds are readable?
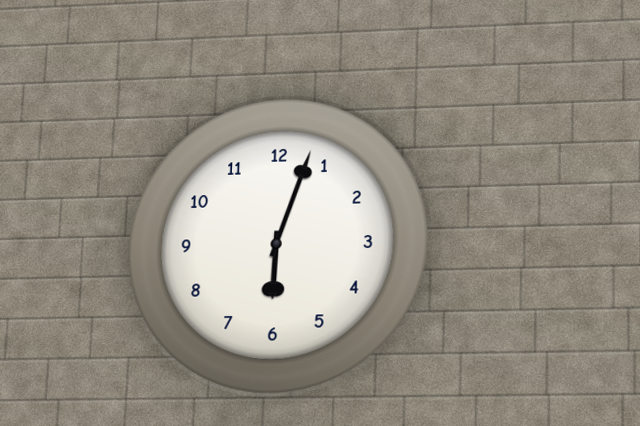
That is h=6 m=3
